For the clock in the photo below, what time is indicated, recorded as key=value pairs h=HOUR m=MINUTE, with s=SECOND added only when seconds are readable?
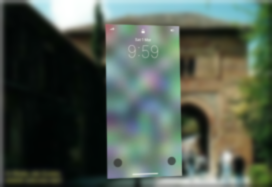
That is h=9 m=59
